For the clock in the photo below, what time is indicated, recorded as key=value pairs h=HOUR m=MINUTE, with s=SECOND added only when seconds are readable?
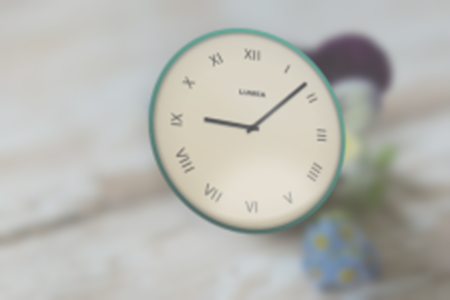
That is h=9 m=8
